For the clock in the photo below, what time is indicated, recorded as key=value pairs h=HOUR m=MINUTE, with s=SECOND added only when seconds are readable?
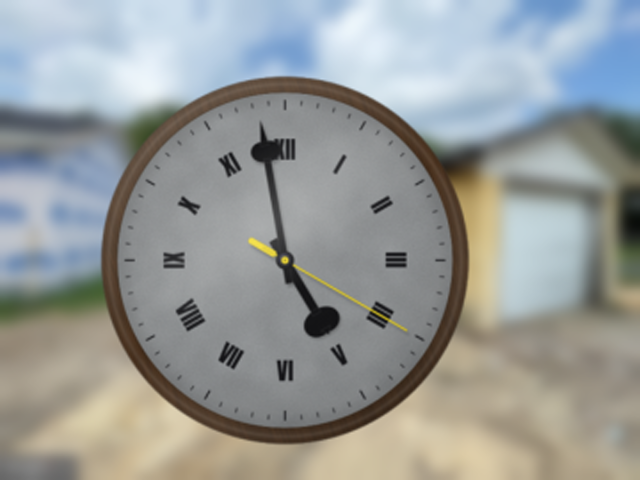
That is h=4 m=58 s=20
